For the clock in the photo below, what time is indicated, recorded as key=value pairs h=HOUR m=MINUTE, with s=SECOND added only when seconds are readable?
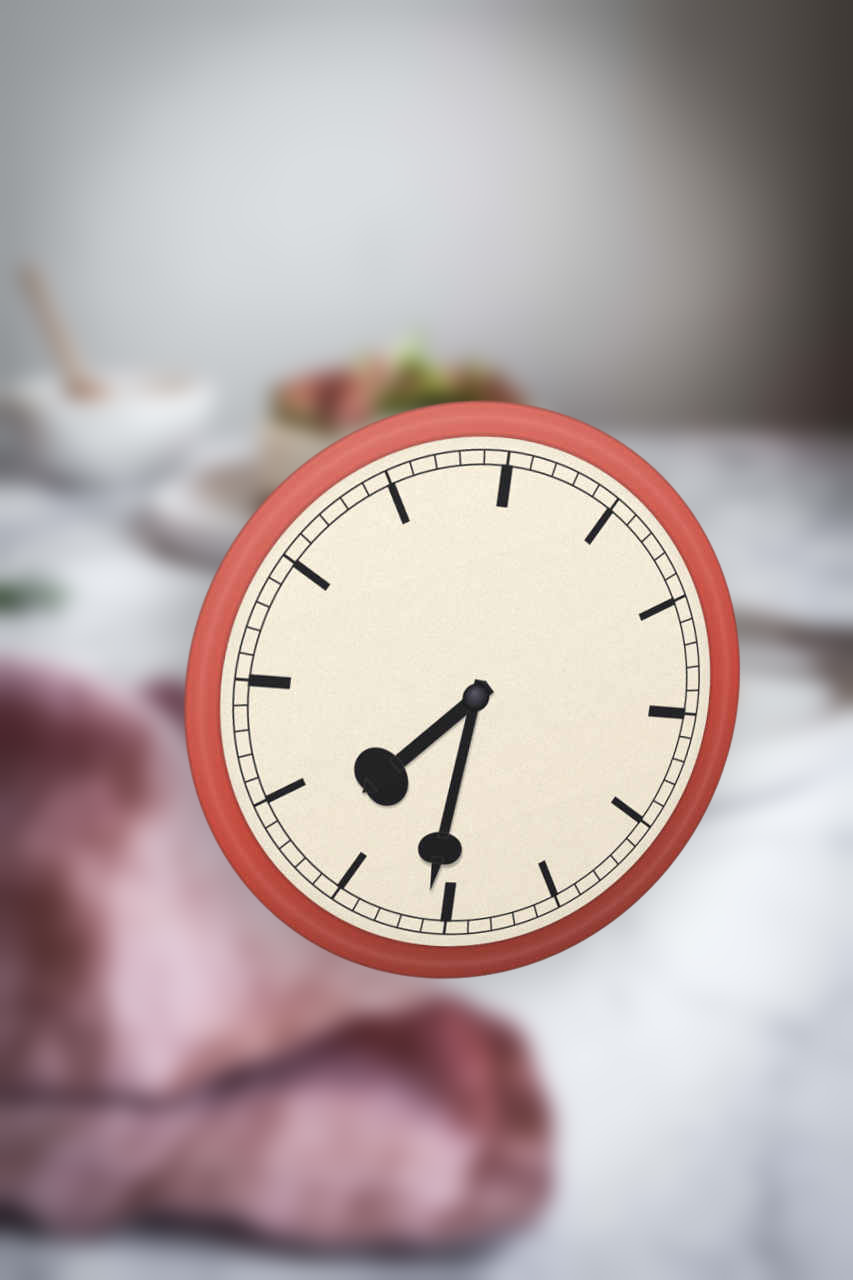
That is h=7 m=31
